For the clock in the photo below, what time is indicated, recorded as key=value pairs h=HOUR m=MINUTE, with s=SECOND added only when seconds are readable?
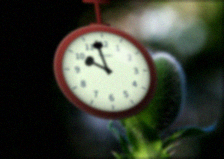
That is h=9 m=58
